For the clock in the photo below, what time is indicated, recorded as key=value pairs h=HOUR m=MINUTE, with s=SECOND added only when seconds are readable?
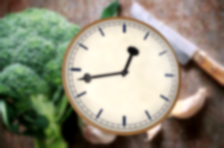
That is h=12 m=43
